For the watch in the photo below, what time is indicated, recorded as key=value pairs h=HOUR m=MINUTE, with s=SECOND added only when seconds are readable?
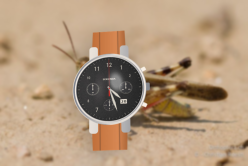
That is h=4 m=27
